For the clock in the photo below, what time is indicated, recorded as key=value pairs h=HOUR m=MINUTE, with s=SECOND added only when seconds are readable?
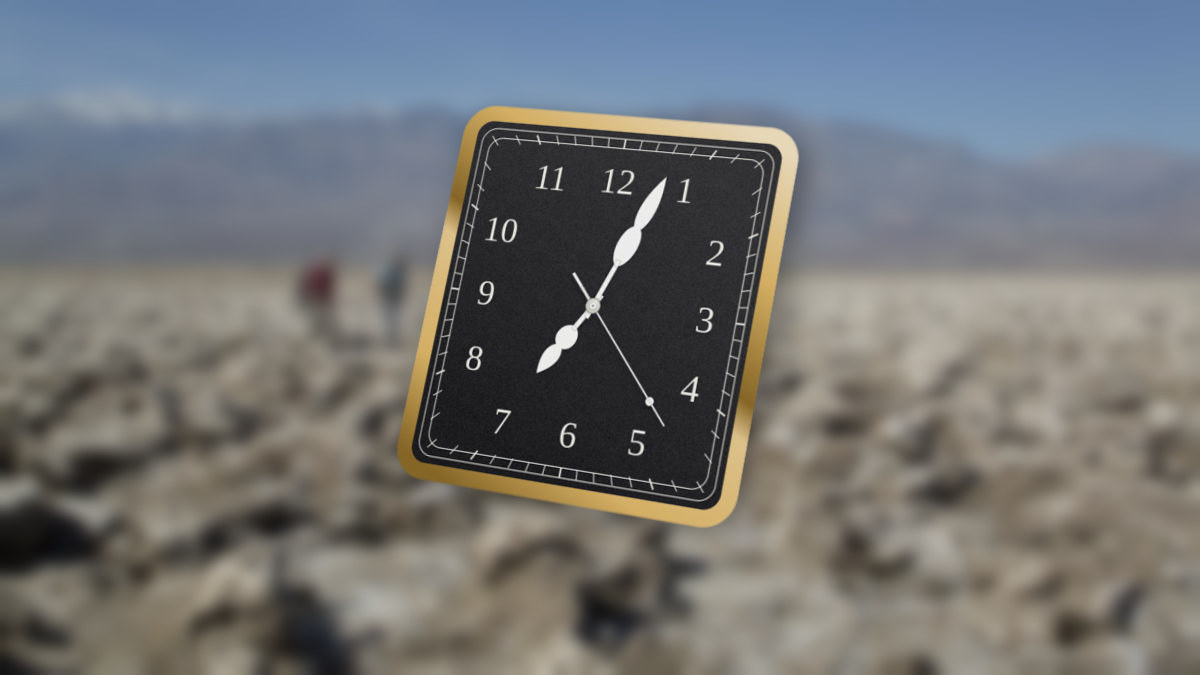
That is h=7 m=3 s=23
